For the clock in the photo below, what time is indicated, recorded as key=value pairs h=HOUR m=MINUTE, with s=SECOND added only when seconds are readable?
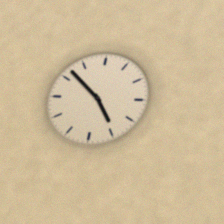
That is h=4 m=52
